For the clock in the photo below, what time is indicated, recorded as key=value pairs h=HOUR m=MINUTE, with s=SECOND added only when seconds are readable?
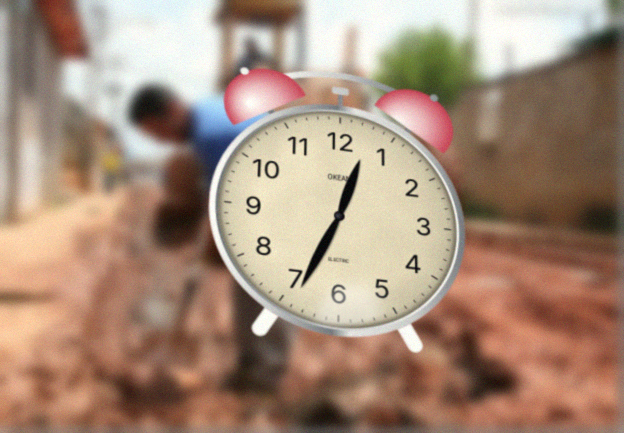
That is h=12 m=34
